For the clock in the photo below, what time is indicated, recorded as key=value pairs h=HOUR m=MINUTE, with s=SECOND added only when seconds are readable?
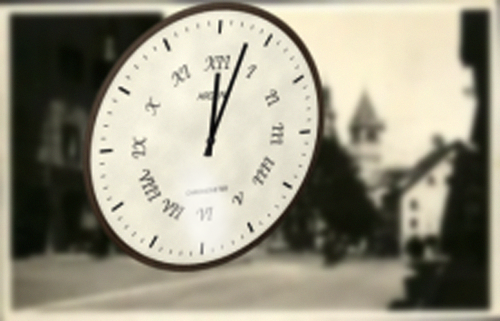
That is h=12 m=3
